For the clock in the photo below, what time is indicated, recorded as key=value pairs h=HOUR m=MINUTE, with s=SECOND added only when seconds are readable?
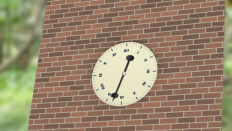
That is h=12 m=33
